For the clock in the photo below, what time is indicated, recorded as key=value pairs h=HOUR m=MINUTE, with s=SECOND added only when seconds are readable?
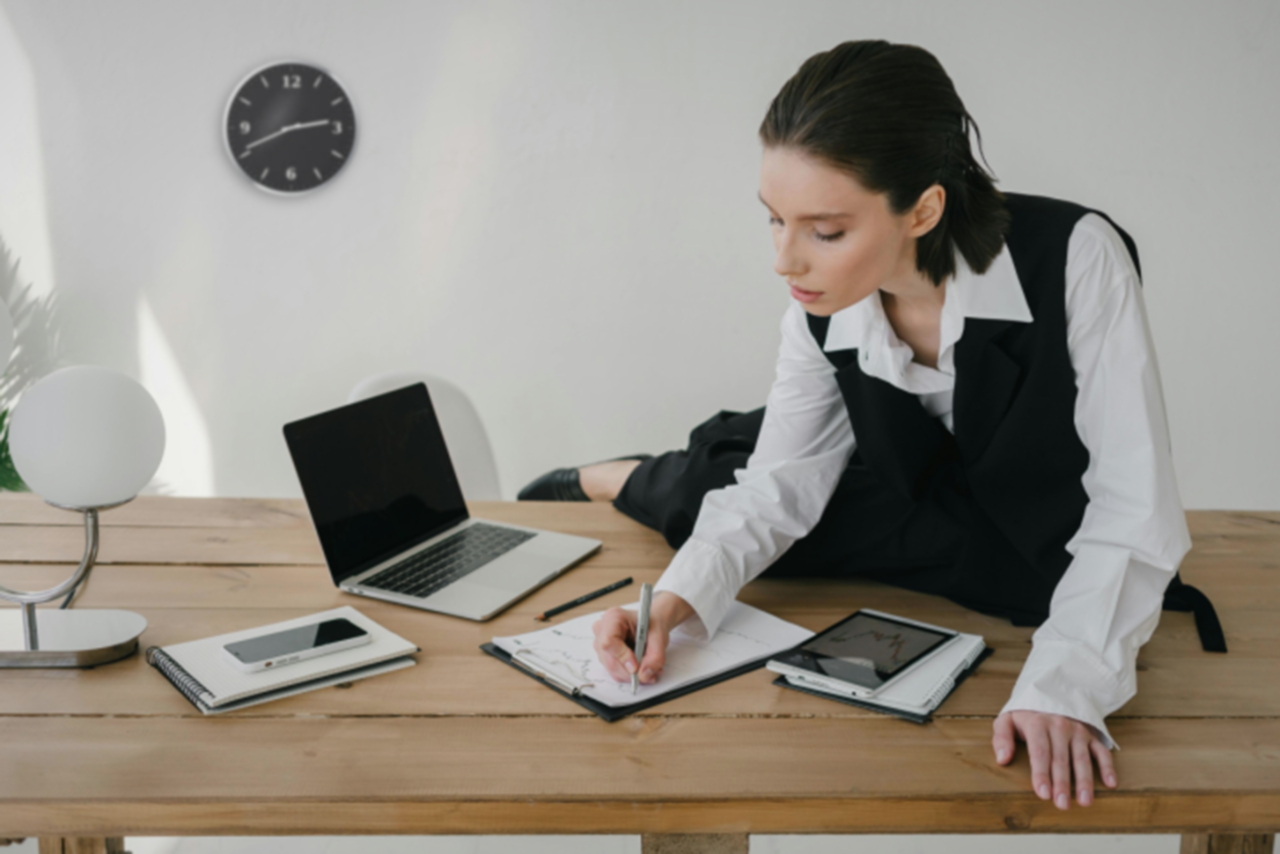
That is h=2 m=41
